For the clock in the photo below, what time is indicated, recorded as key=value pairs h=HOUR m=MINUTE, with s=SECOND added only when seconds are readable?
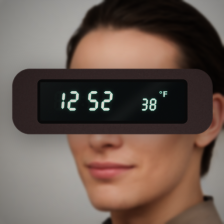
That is h=12 m=52
